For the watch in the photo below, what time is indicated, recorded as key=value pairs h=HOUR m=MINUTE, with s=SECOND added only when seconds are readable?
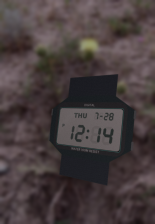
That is h=12 m=14
